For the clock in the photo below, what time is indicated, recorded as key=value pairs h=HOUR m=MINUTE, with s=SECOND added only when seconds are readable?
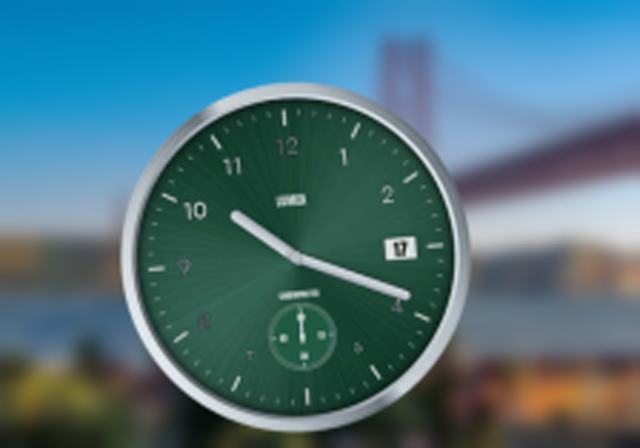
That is h=10 m=19
